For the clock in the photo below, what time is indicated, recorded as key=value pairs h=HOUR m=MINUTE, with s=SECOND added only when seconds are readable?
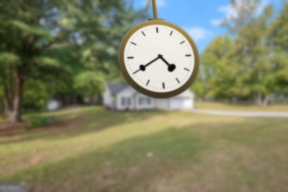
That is h=4 m=40
